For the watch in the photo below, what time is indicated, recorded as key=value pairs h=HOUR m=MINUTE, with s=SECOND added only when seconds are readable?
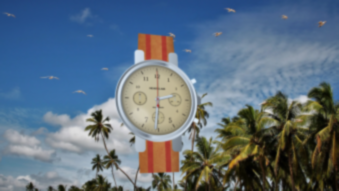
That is h=2 m=31
